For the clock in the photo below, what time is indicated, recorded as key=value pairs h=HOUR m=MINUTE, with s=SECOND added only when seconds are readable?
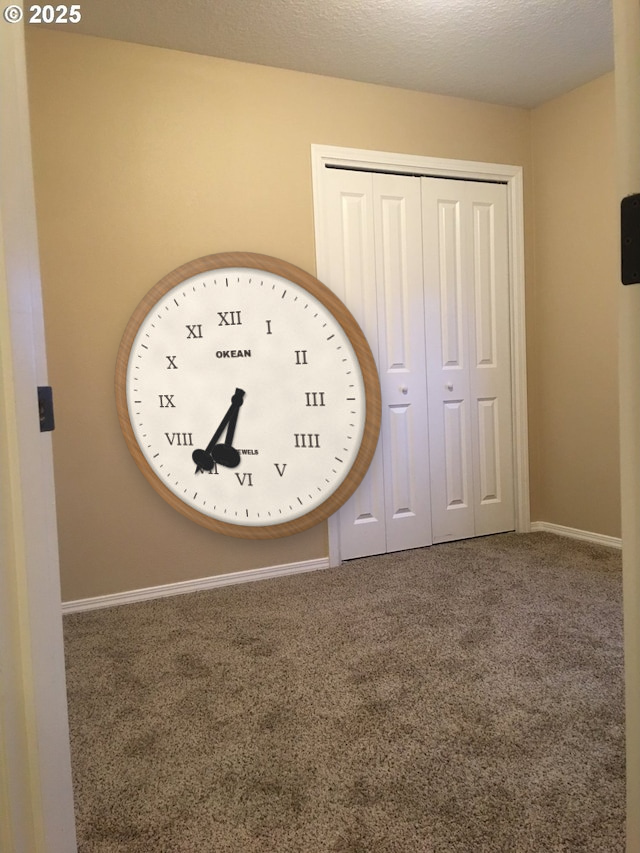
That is h=6 m=36
